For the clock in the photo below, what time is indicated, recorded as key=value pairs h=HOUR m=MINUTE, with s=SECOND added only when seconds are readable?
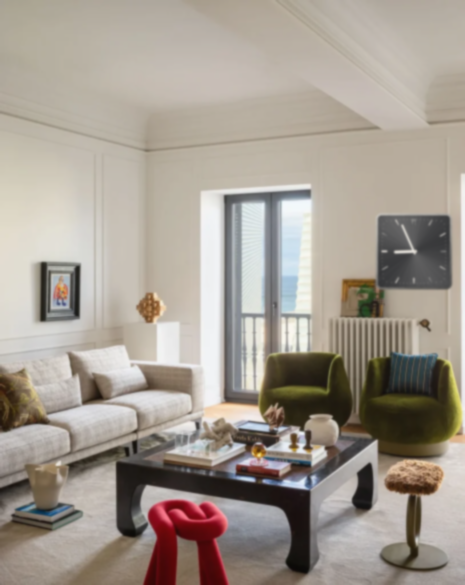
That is h=8 m=56
